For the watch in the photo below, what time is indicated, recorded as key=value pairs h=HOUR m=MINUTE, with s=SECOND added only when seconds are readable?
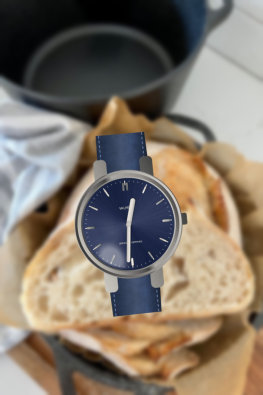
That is h=12 m=31
